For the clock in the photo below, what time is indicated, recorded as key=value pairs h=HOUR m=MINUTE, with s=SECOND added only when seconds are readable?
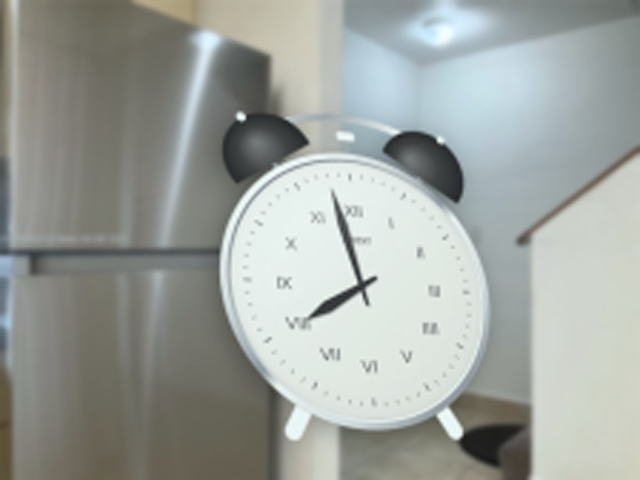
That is h=7 m=58
